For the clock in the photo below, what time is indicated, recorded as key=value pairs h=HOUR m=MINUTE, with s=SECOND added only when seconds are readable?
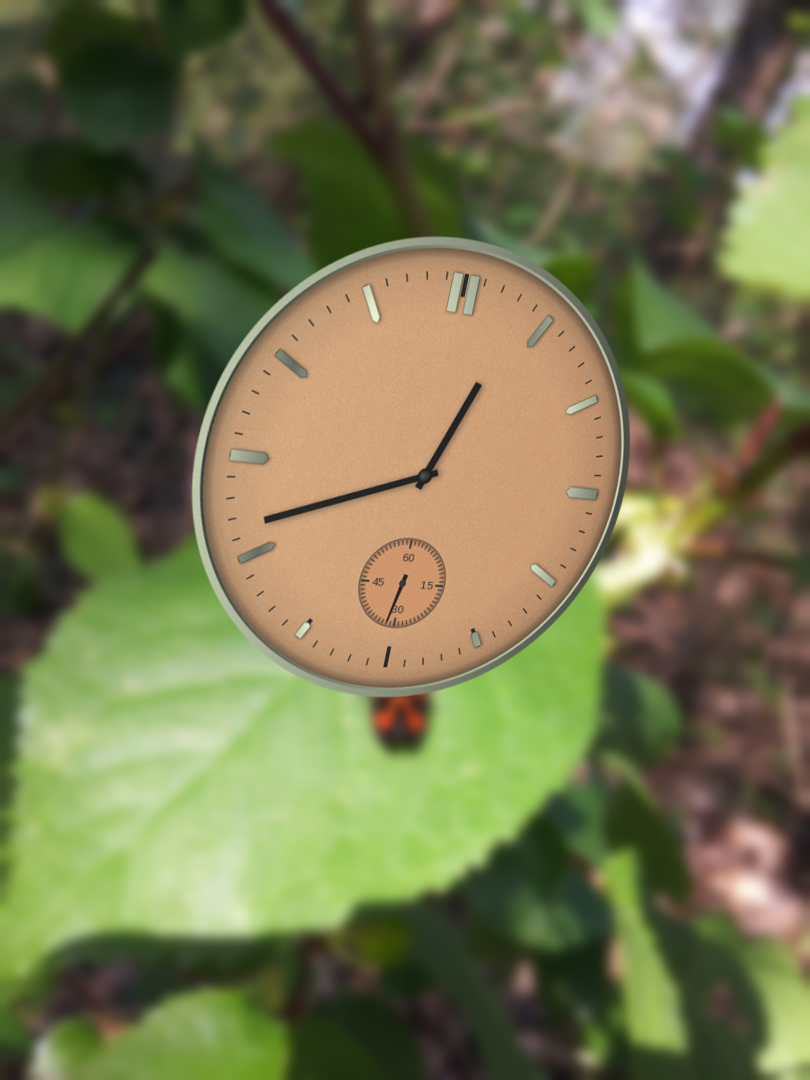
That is h=12 m=41 s=32
